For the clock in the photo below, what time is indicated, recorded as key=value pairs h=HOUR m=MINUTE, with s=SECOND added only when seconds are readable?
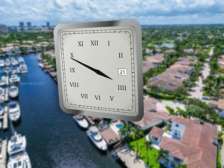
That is h=3 m=49
